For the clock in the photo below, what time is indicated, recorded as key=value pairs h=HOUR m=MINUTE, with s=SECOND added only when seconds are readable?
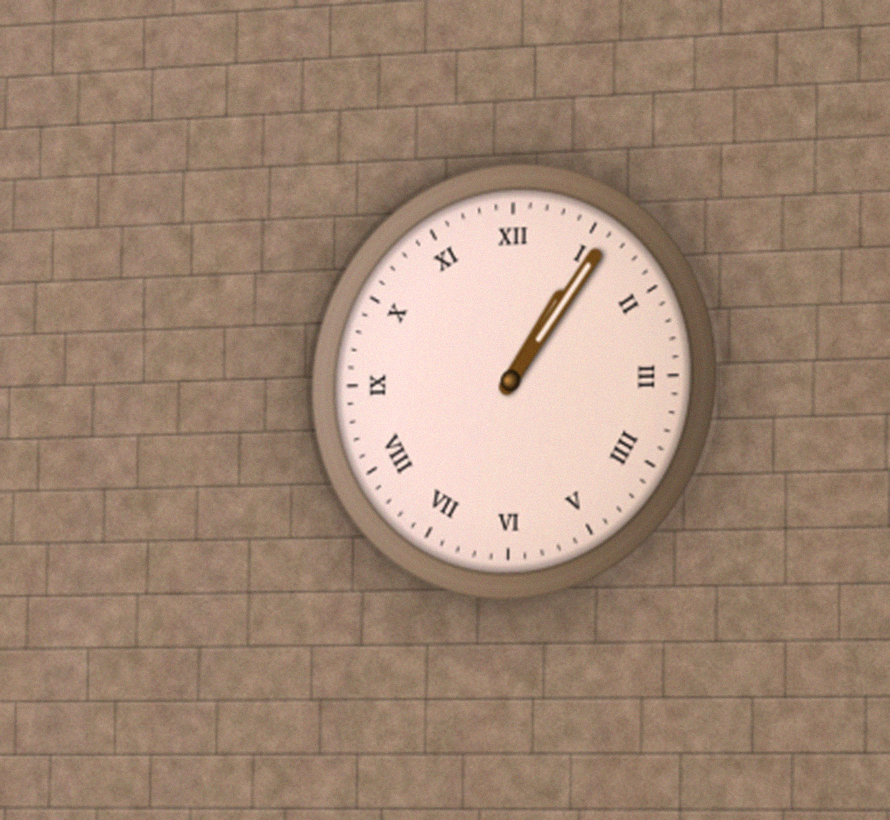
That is h=1 m=6
